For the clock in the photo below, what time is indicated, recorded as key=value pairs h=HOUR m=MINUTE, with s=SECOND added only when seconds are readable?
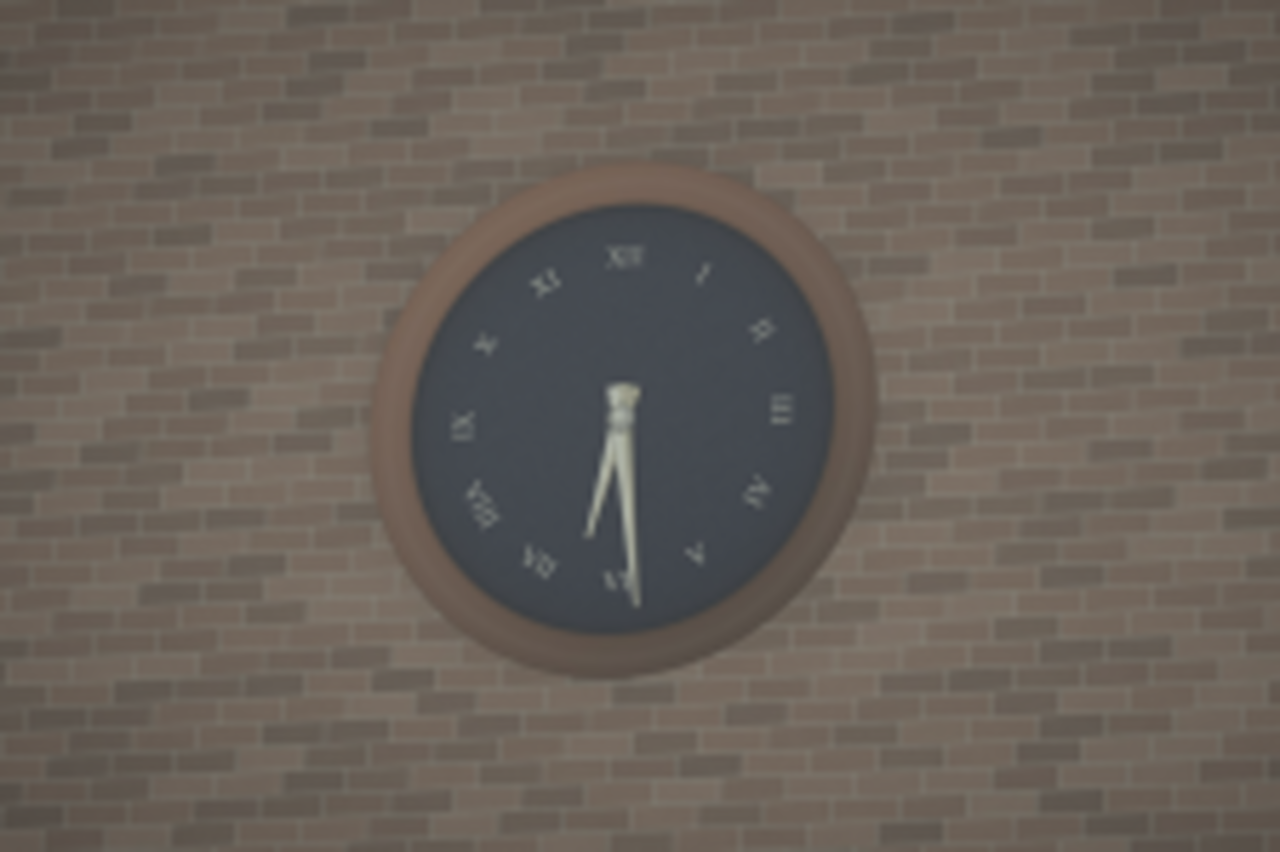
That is h=6 m=29
